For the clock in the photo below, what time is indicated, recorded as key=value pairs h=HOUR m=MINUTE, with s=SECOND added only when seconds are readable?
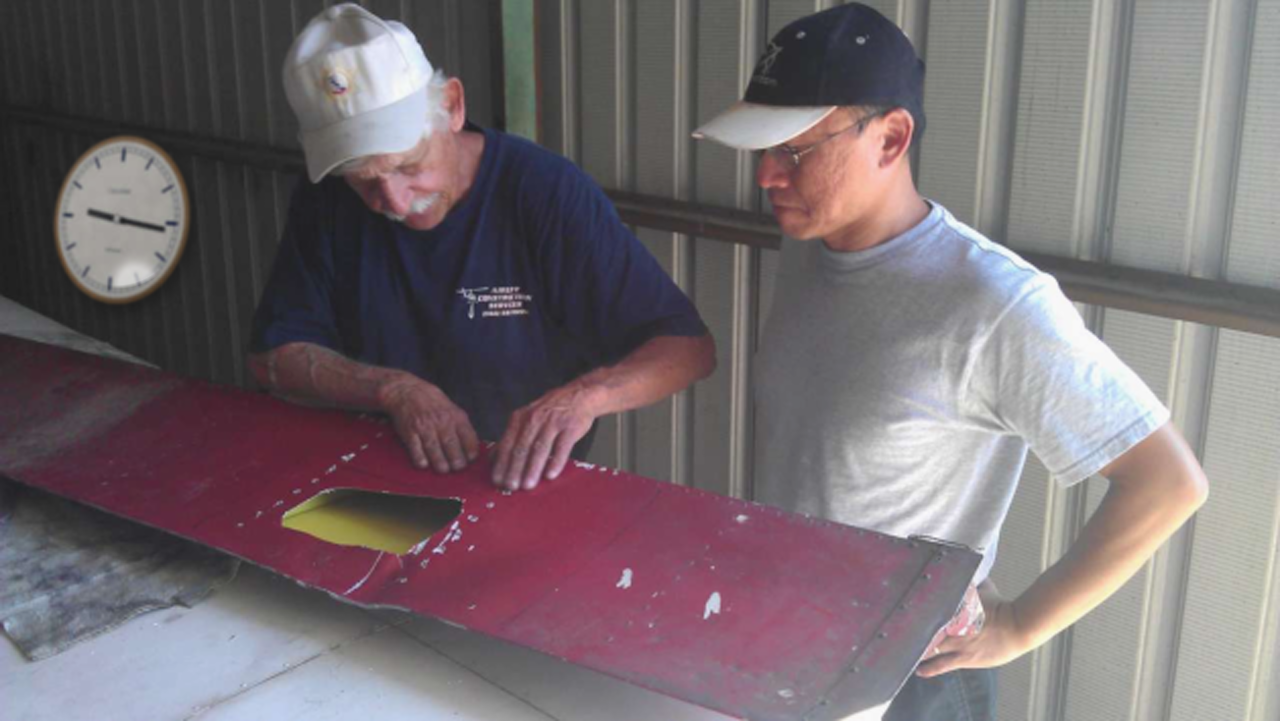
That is h=9 m=16
